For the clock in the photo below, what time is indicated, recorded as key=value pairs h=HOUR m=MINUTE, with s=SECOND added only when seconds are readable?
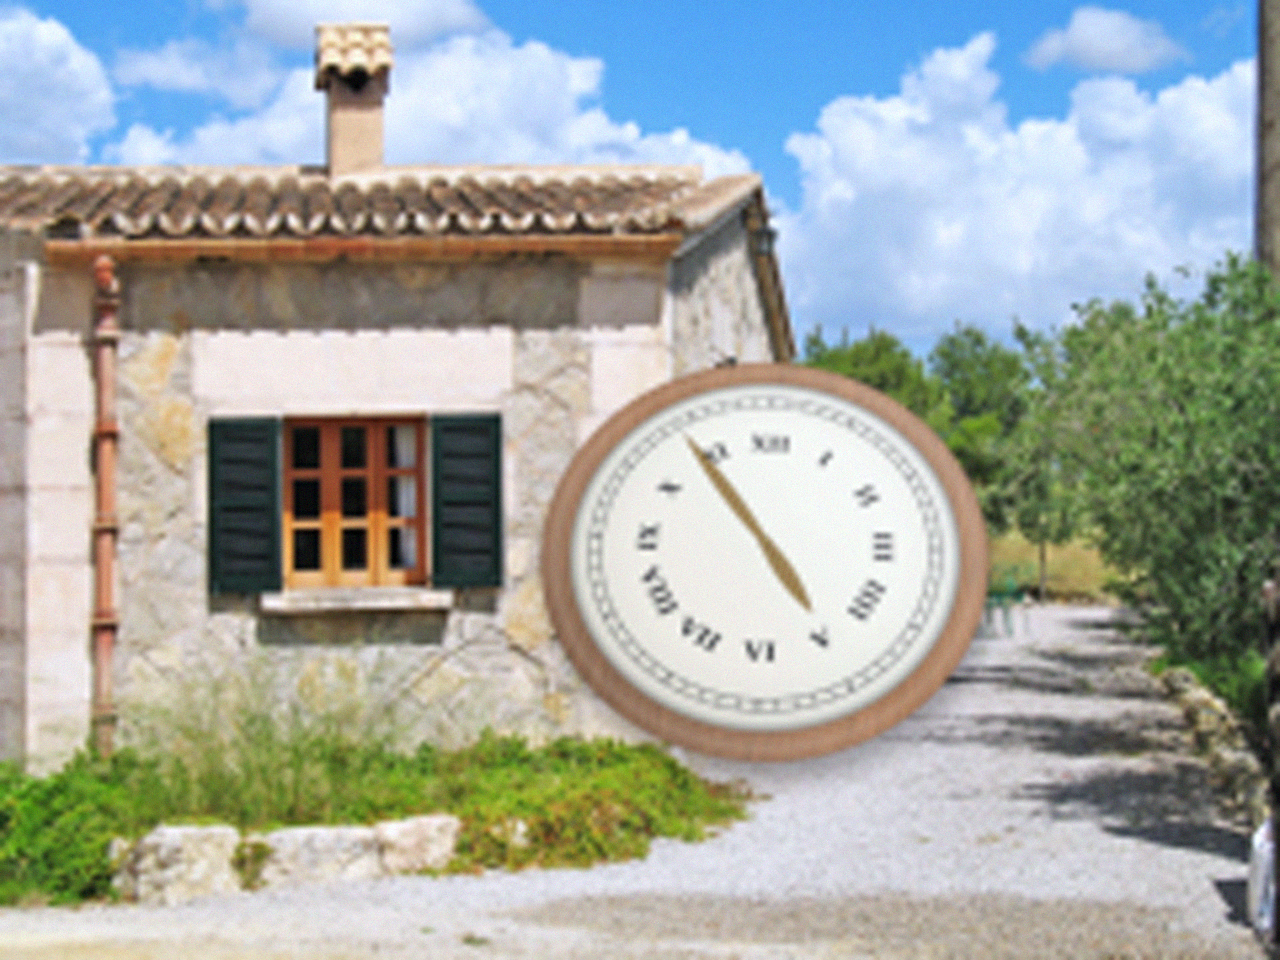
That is h=4 m=54
